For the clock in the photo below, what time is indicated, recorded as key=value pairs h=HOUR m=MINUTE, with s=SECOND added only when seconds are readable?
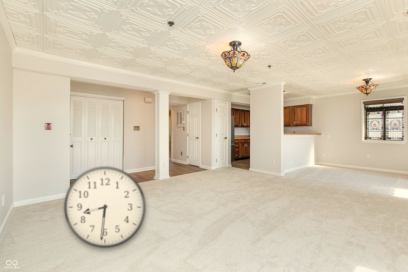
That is h=8 m=31
